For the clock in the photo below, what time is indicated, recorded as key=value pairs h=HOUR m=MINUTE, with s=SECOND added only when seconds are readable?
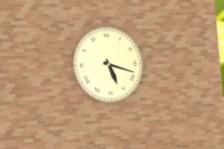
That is h=5 m=18
